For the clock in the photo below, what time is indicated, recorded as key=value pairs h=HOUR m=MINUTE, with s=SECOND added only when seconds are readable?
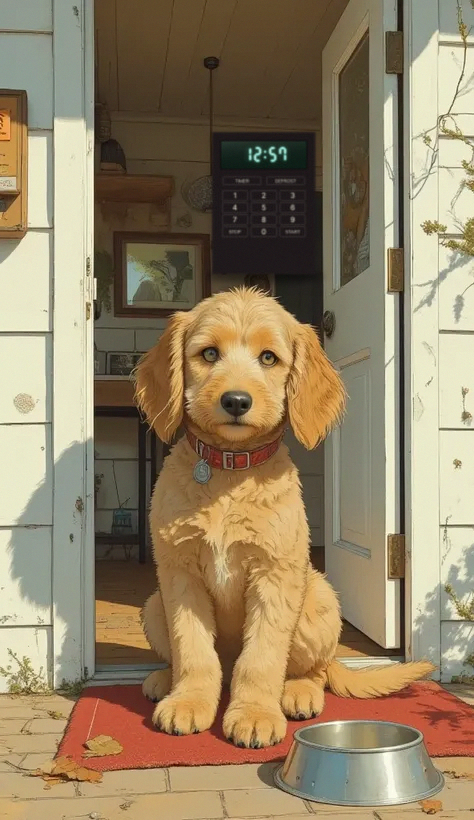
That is h=12 m=57
